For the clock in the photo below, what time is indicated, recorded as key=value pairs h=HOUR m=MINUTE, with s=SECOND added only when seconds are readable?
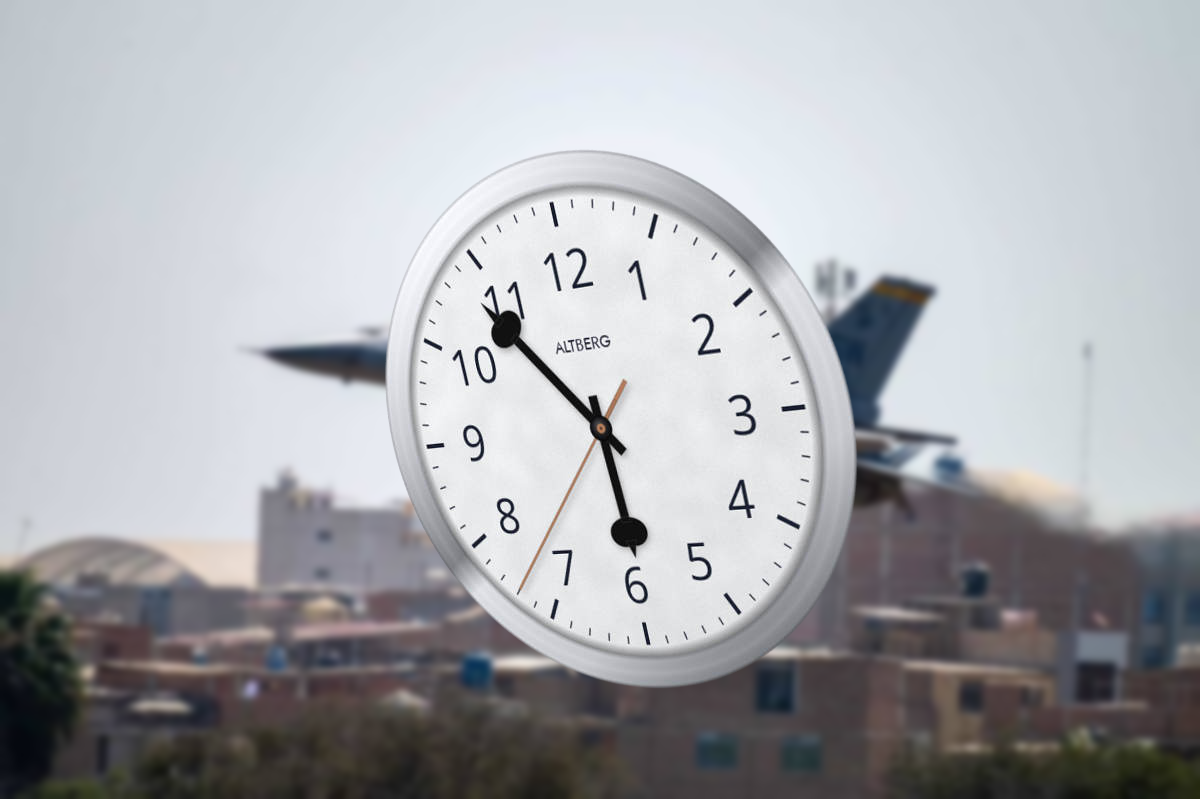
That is h=5 m=53 s=37
